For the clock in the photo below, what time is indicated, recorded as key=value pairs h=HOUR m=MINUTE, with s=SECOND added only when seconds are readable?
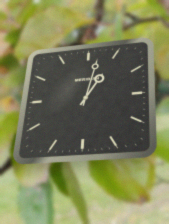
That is h=1 m=2
